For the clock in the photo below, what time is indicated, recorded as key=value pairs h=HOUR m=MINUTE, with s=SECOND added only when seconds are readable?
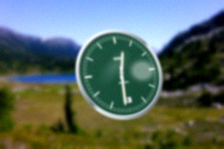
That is h=12 m=31
